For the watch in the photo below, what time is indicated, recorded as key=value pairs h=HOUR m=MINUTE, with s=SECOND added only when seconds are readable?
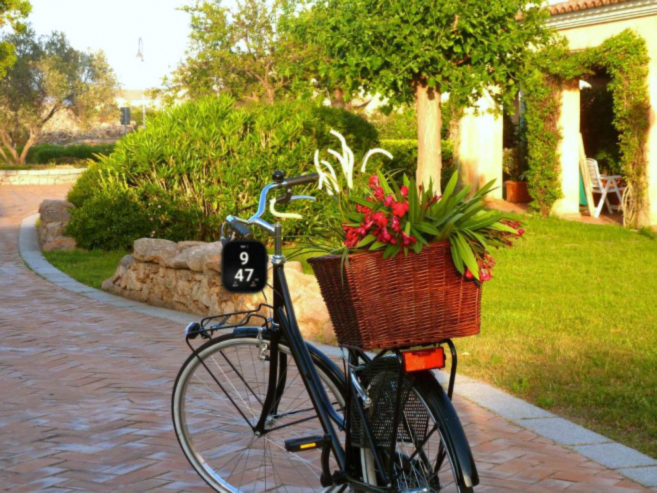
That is h=9 m=47
